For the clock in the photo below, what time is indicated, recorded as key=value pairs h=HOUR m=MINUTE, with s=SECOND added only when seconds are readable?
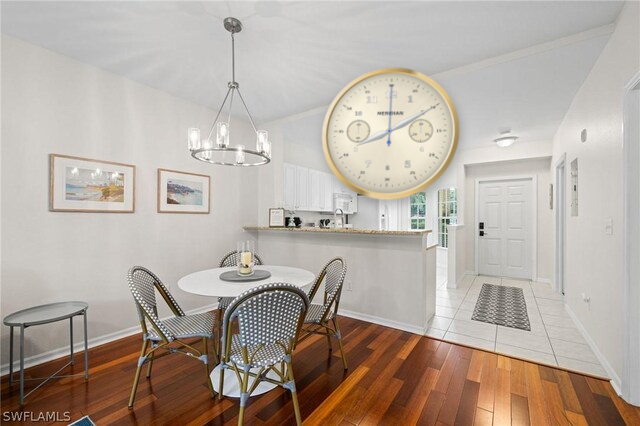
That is h=8 m=10
